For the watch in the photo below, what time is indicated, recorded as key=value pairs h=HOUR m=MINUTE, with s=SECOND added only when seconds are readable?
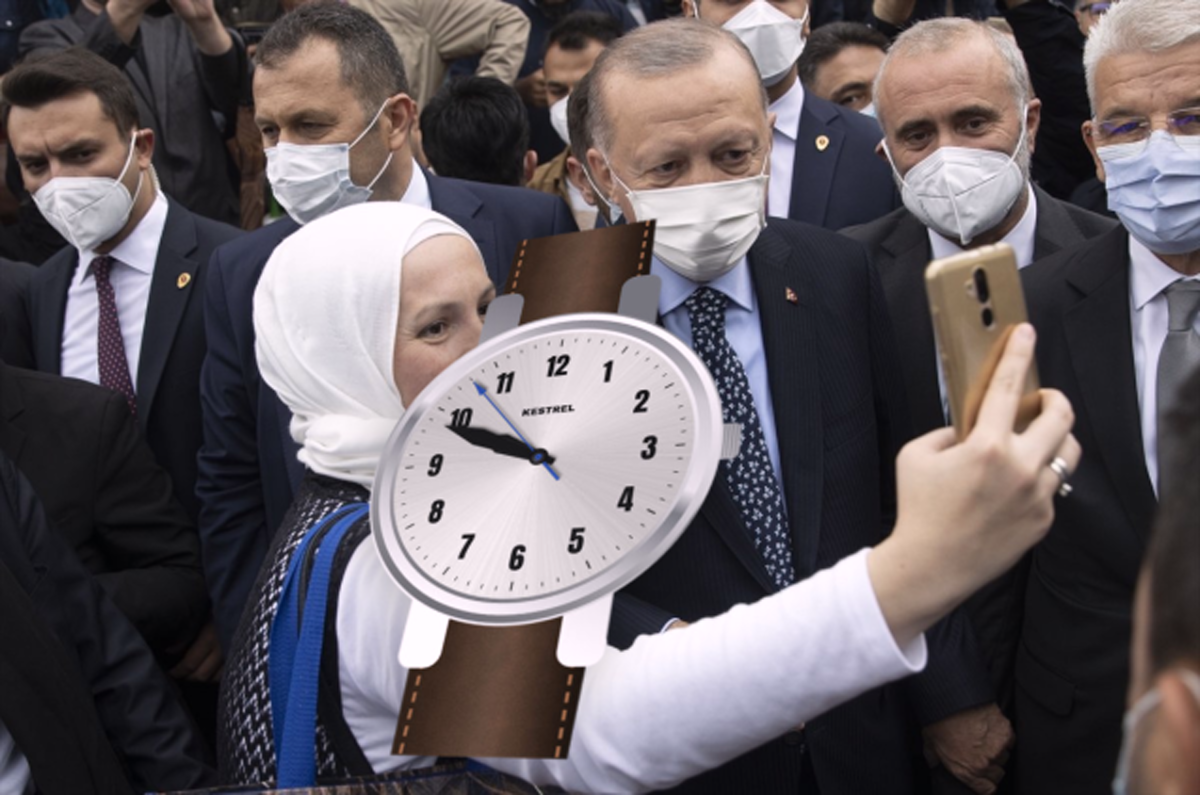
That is h=9 m=48 s=53
